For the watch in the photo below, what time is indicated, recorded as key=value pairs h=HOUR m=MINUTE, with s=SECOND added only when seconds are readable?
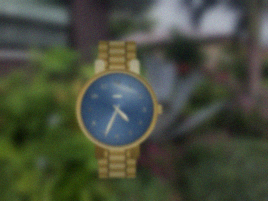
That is h=4 m=34
